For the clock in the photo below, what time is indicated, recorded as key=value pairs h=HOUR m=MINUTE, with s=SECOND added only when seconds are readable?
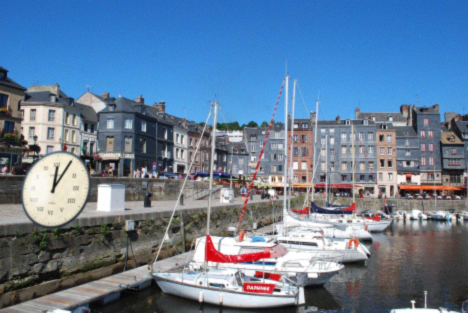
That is h=12 m=5
